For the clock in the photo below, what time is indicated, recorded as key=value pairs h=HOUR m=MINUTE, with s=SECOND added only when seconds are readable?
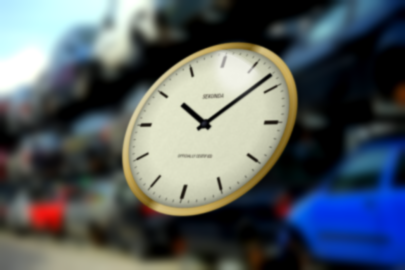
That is h=10 m=8
